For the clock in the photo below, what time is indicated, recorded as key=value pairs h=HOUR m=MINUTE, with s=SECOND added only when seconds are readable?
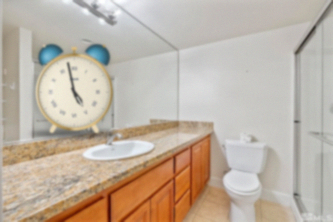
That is h=4 m=58
